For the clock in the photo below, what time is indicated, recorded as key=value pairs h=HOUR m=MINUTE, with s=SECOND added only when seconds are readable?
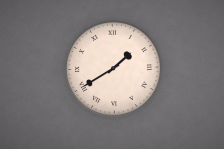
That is h=1 m=40
